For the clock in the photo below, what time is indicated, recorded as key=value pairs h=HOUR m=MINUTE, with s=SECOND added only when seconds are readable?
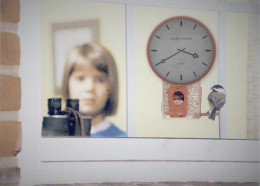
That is h=3 m=40
